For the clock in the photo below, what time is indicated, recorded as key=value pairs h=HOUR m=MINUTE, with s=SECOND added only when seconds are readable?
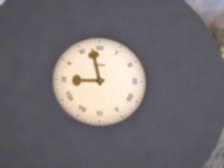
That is h=8 m=58
